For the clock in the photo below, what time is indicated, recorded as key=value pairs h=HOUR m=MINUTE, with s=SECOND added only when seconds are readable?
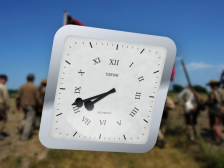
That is h=7 m=41
